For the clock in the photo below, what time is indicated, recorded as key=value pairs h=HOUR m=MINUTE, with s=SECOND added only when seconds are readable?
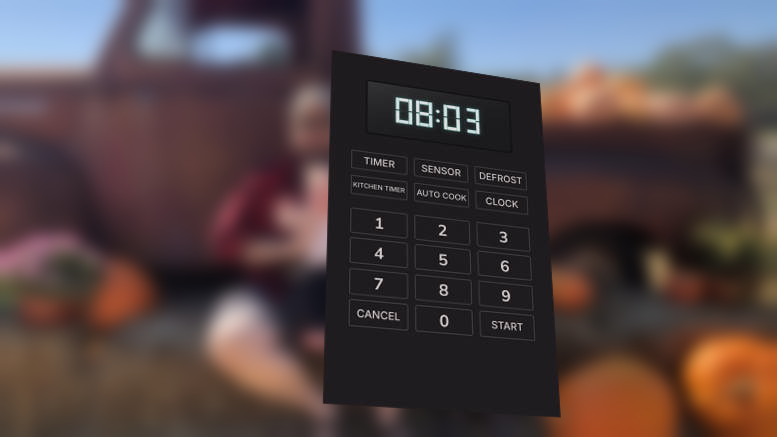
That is h=8 m=3
